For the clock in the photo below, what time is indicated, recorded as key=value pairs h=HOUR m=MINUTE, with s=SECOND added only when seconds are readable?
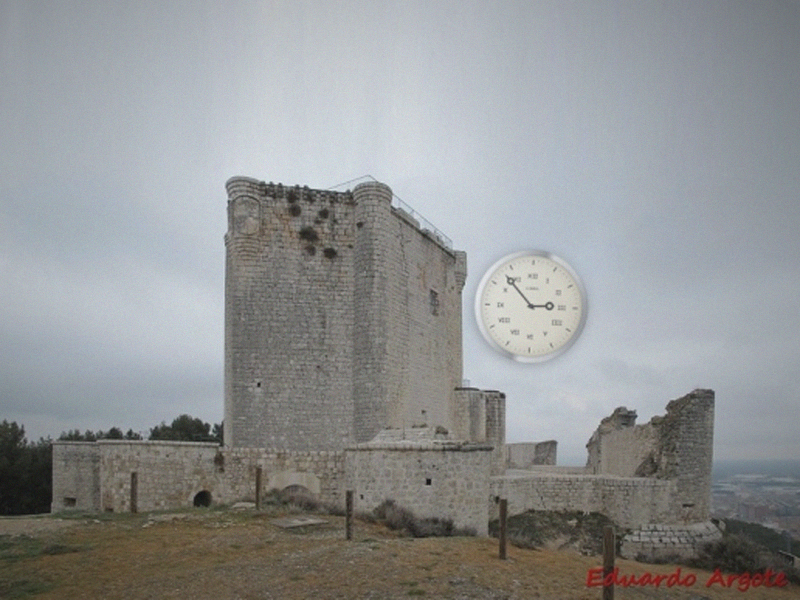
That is h=2 m=53
